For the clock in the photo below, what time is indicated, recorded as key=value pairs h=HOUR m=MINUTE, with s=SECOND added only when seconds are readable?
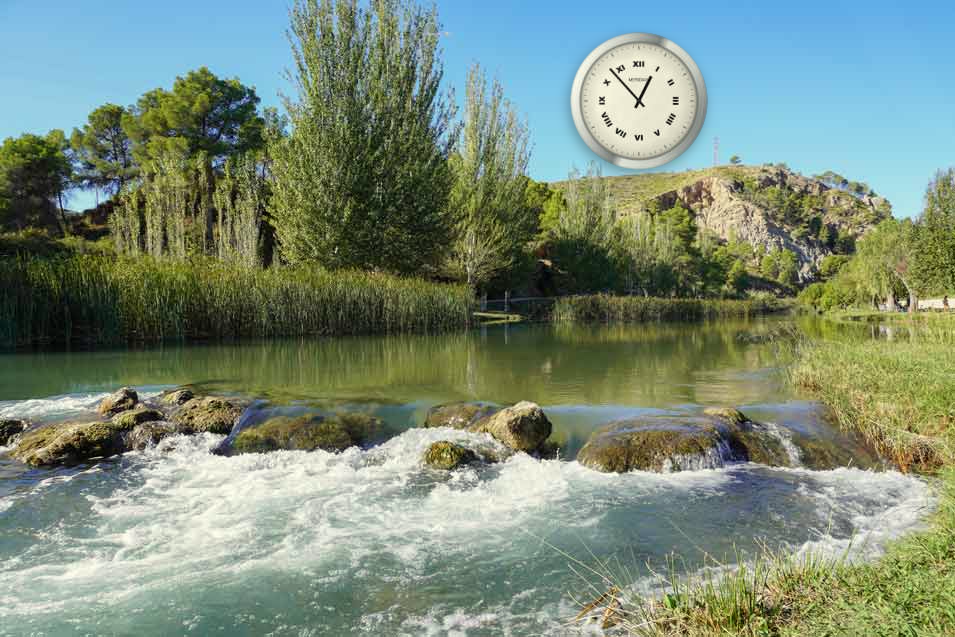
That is h=12 m=53
